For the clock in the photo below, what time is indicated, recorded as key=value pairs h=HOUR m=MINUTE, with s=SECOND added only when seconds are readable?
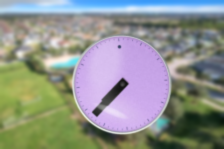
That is h=7 m=38
